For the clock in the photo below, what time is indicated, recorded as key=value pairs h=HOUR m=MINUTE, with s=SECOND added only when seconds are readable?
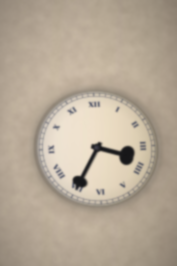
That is h=3 m=35
